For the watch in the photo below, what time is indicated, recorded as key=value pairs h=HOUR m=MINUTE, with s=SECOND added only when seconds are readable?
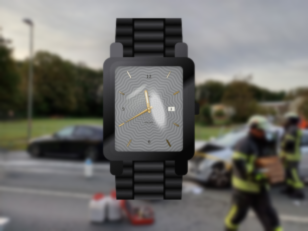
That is h=11 m=40
